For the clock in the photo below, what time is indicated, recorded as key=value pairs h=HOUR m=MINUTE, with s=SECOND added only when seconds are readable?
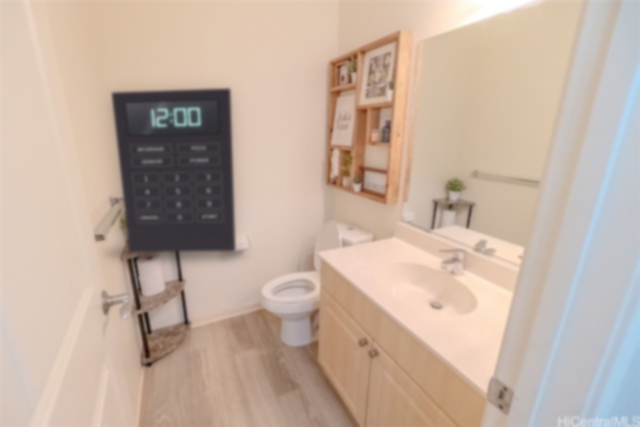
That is h=12 m=0
